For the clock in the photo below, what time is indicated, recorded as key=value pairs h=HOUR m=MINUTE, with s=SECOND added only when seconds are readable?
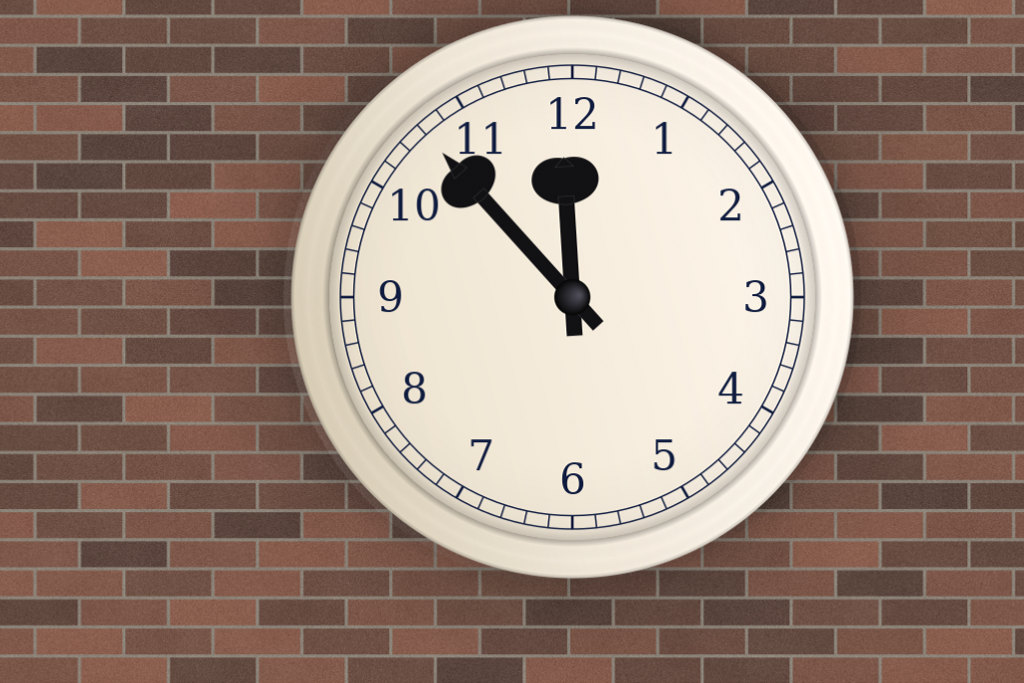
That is h=11 m=53
